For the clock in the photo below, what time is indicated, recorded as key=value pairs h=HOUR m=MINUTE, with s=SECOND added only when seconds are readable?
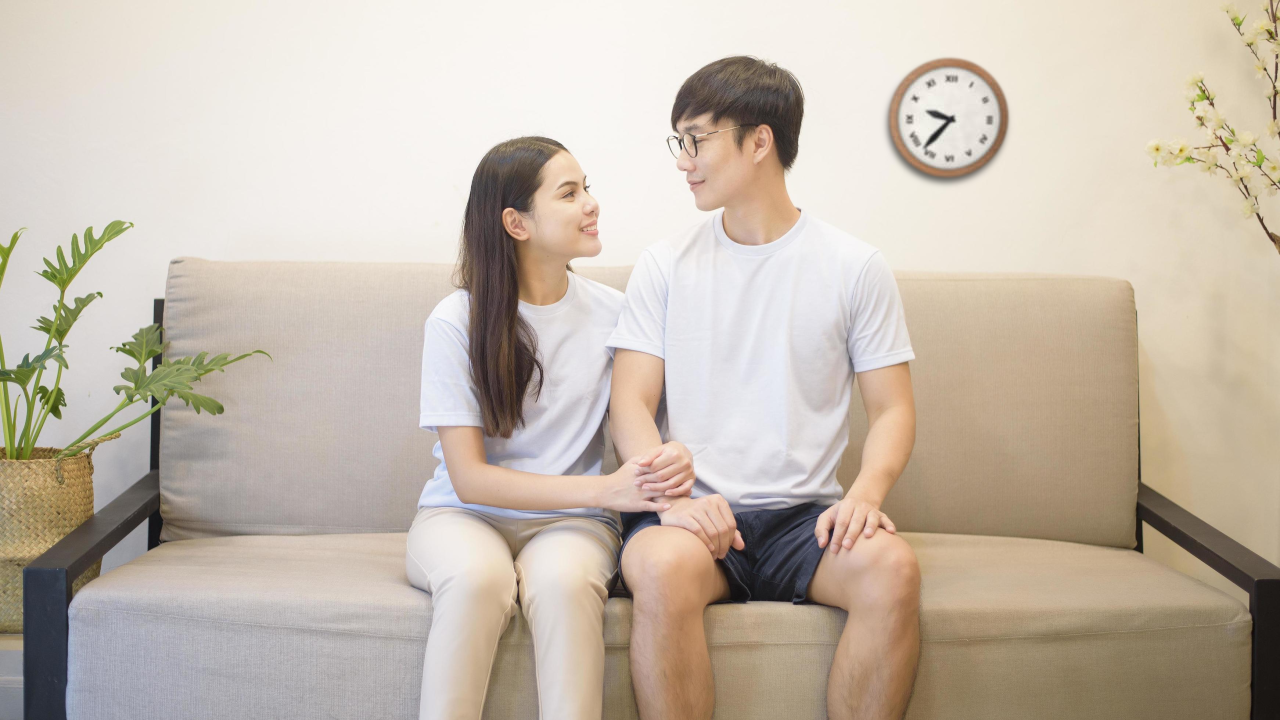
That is h=9 m=37
